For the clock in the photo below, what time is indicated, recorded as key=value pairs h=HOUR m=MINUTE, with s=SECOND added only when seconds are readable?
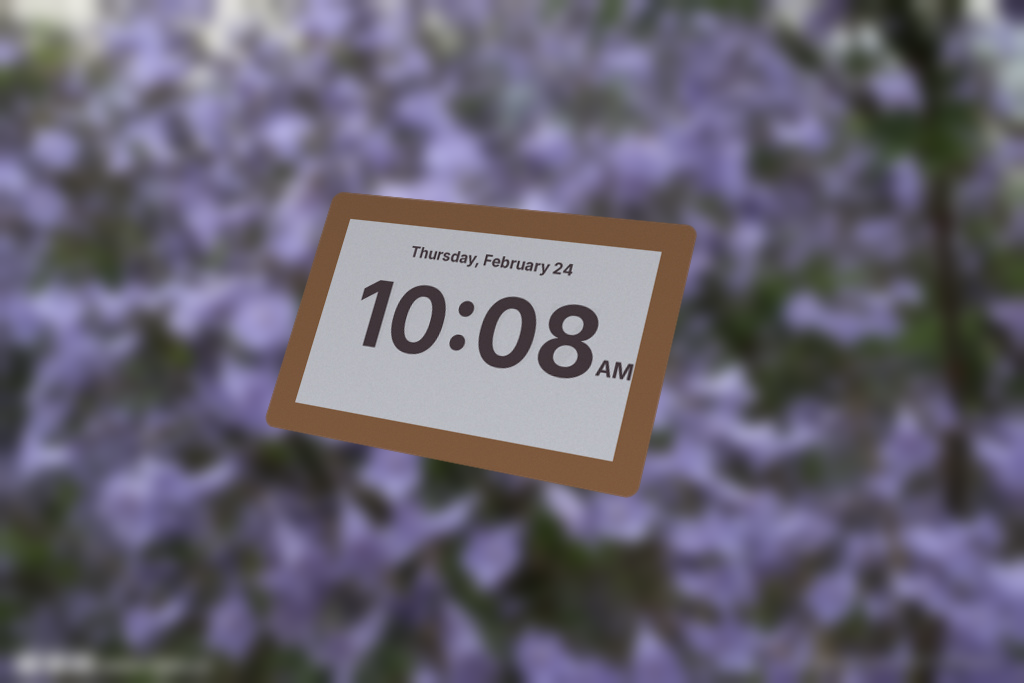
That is h=10 m=8
